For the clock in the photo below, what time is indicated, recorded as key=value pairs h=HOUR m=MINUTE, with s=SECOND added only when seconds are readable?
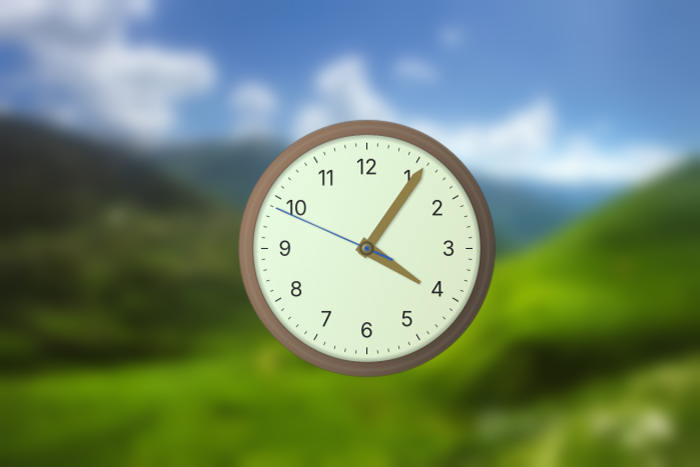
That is h=4 m=5 s=49
